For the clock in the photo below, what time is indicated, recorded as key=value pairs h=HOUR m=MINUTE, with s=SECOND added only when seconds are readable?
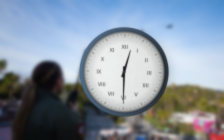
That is h=12 m=30
